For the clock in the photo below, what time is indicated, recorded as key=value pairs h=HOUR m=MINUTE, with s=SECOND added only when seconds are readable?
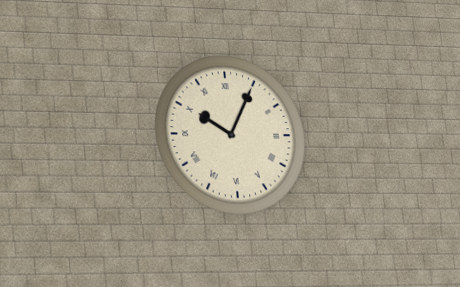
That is h=10 m=5
